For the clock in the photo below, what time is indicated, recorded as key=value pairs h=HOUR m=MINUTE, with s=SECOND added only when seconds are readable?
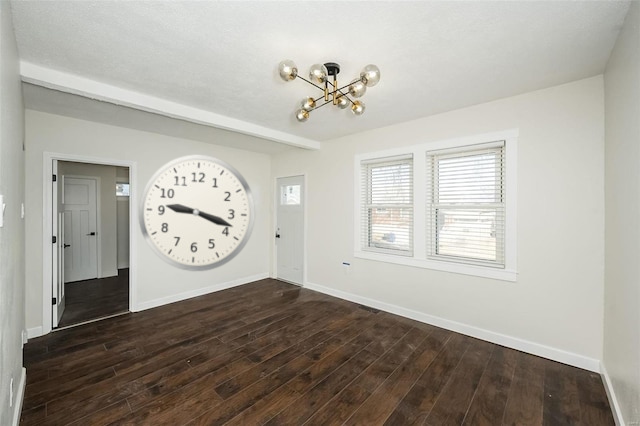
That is h=9 m=18
